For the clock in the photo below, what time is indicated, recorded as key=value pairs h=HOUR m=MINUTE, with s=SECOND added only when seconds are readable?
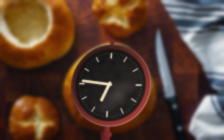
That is h=6 m=46
